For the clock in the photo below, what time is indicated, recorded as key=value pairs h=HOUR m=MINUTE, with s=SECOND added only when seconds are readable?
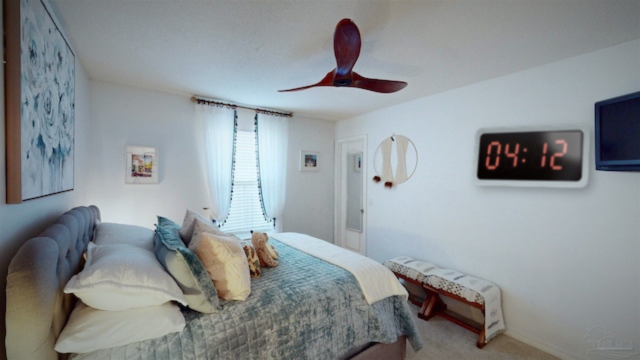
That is h=4 m=12
